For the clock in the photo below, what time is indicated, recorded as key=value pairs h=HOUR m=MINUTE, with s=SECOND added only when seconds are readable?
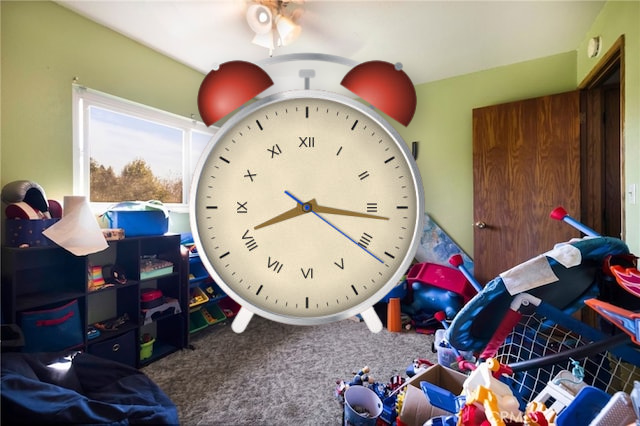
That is h=8 m=16 s=21
